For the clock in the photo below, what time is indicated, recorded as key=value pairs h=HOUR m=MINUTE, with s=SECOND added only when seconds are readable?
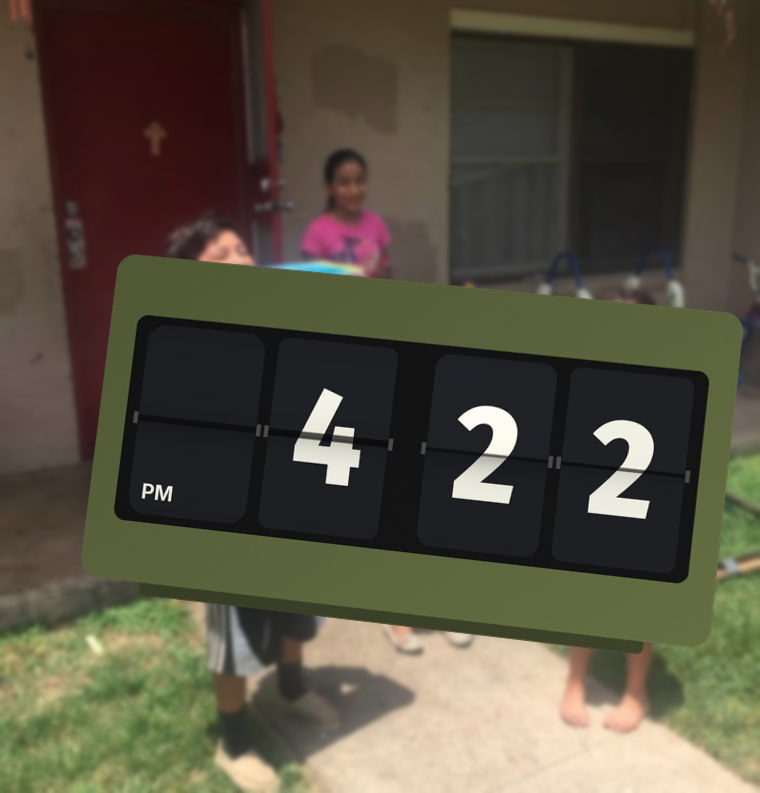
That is h=4 m=22
